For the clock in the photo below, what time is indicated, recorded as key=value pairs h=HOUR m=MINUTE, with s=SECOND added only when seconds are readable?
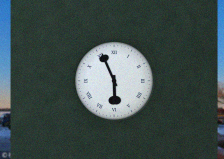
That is h=5 m=56
